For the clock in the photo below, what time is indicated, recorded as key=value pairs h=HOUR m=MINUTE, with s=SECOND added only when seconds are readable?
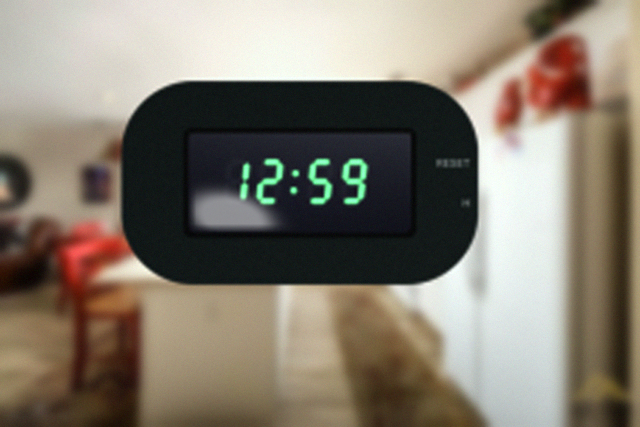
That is h=12 m=59
